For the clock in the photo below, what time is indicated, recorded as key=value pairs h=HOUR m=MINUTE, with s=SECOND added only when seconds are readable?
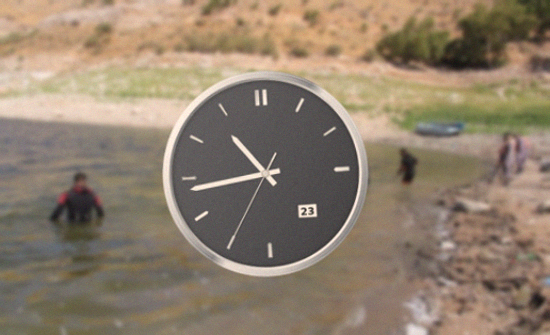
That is h=10 m=43 s=35
